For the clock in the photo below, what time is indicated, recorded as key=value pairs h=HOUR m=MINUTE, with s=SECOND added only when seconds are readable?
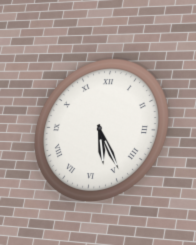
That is h=5 m=24
